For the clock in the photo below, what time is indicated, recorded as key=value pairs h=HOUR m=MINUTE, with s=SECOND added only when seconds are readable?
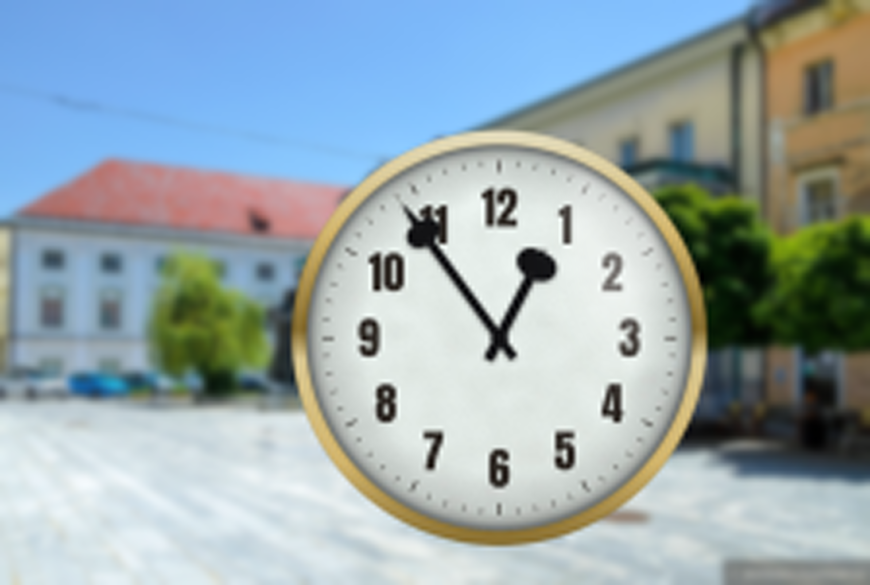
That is h=12 m=54
